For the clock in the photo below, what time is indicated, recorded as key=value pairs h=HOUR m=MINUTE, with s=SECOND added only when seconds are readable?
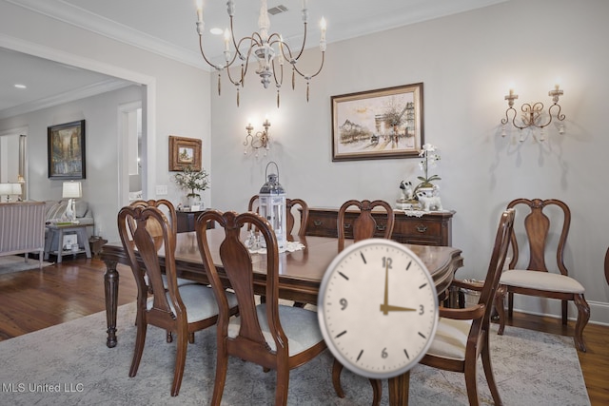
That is h=3 m=0
